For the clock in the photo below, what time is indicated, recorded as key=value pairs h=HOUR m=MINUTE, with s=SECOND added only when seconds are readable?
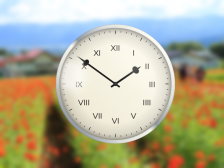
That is h=1 m=51
